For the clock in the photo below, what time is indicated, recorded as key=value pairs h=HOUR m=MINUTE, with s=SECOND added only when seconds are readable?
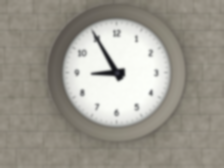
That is h=8 m=55
